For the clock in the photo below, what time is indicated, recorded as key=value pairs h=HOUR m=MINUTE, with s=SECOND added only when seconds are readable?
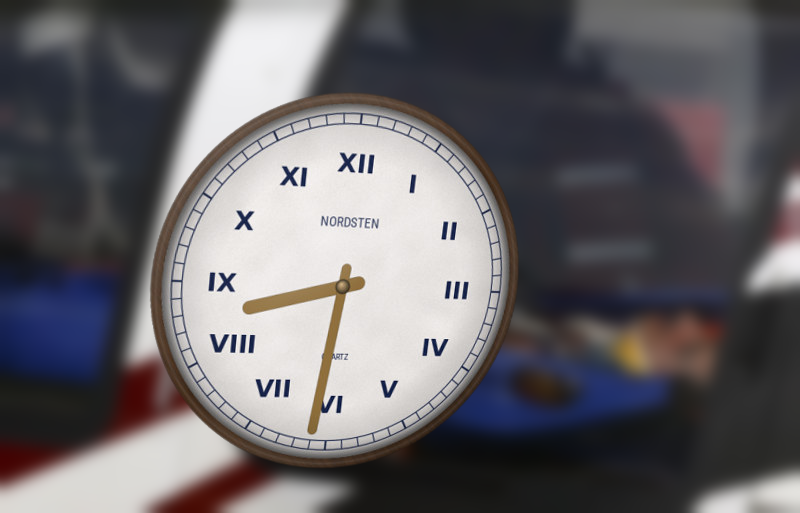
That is h=8 m=31
